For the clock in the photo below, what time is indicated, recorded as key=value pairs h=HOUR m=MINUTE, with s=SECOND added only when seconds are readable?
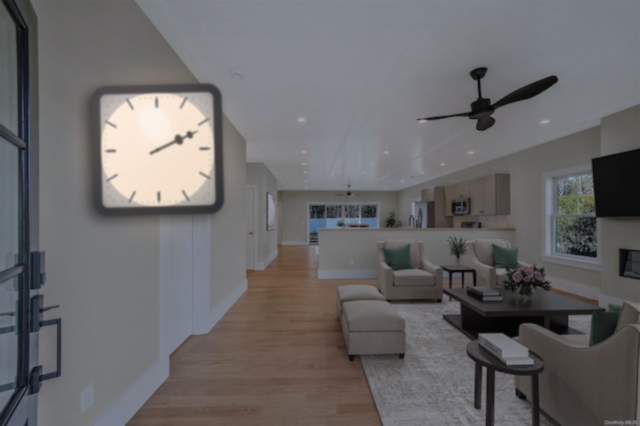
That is h=2 m=11
